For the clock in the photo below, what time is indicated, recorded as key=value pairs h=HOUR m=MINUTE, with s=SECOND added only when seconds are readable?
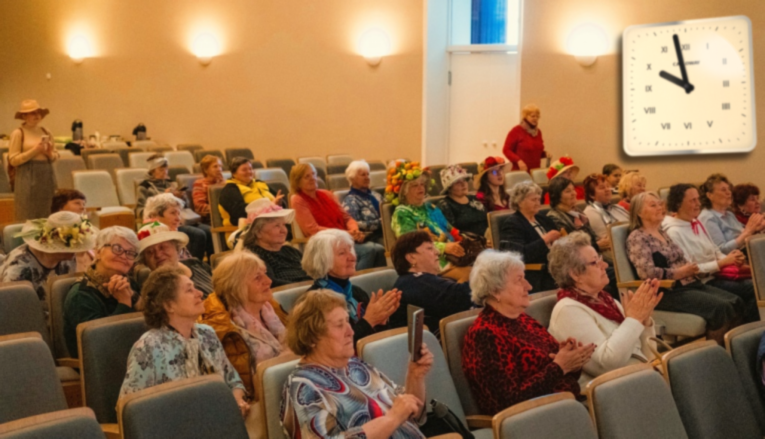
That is h=9 m=58
